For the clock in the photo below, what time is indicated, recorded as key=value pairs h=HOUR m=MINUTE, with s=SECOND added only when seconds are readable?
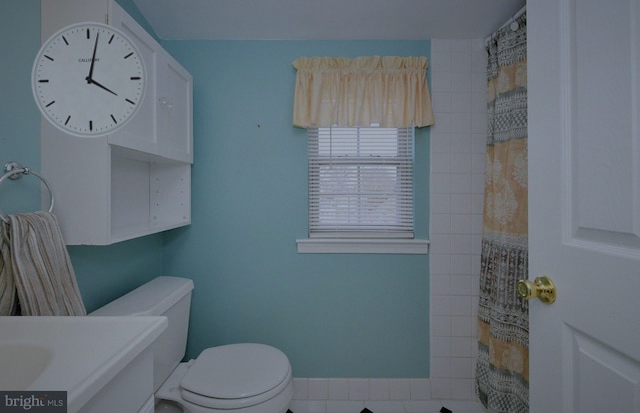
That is h=4 m=2
